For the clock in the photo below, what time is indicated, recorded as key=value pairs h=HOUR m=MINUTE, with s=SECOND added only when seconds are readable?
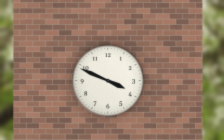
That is h=3 m=49
